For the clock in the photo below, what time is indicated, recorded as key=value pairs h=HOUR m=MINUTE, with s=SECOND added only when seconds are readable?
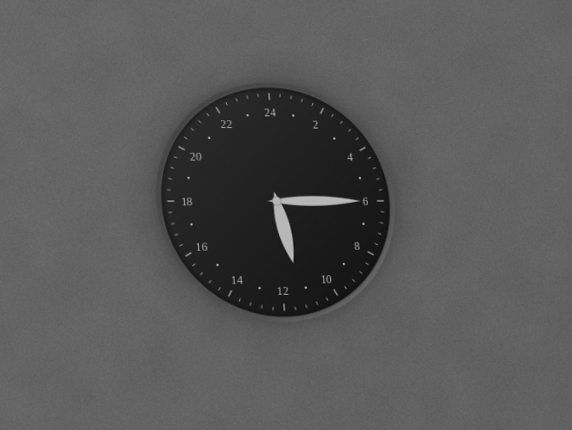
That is h=11 m=15
